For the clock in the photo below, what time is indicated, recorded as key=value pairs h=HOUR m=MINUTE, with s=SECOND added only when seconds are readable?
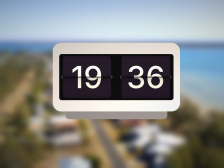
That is h=19 m=36
